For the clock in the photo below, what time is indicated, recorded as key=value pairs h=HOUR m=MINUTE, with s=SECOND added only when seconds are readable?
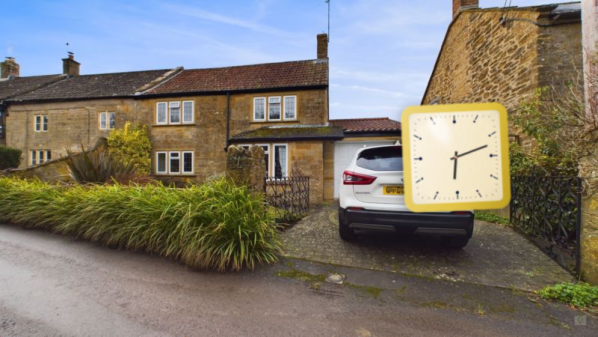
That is h=6 m=12
